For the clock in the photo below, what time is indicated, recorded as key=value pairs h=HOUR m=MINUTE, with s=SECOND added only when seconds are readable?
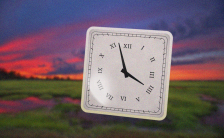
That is h=3 m=57
